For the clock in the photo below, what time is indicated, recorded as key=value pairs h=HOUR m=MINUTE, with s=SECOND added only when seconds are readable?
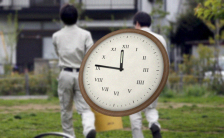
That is h=11 m=46
